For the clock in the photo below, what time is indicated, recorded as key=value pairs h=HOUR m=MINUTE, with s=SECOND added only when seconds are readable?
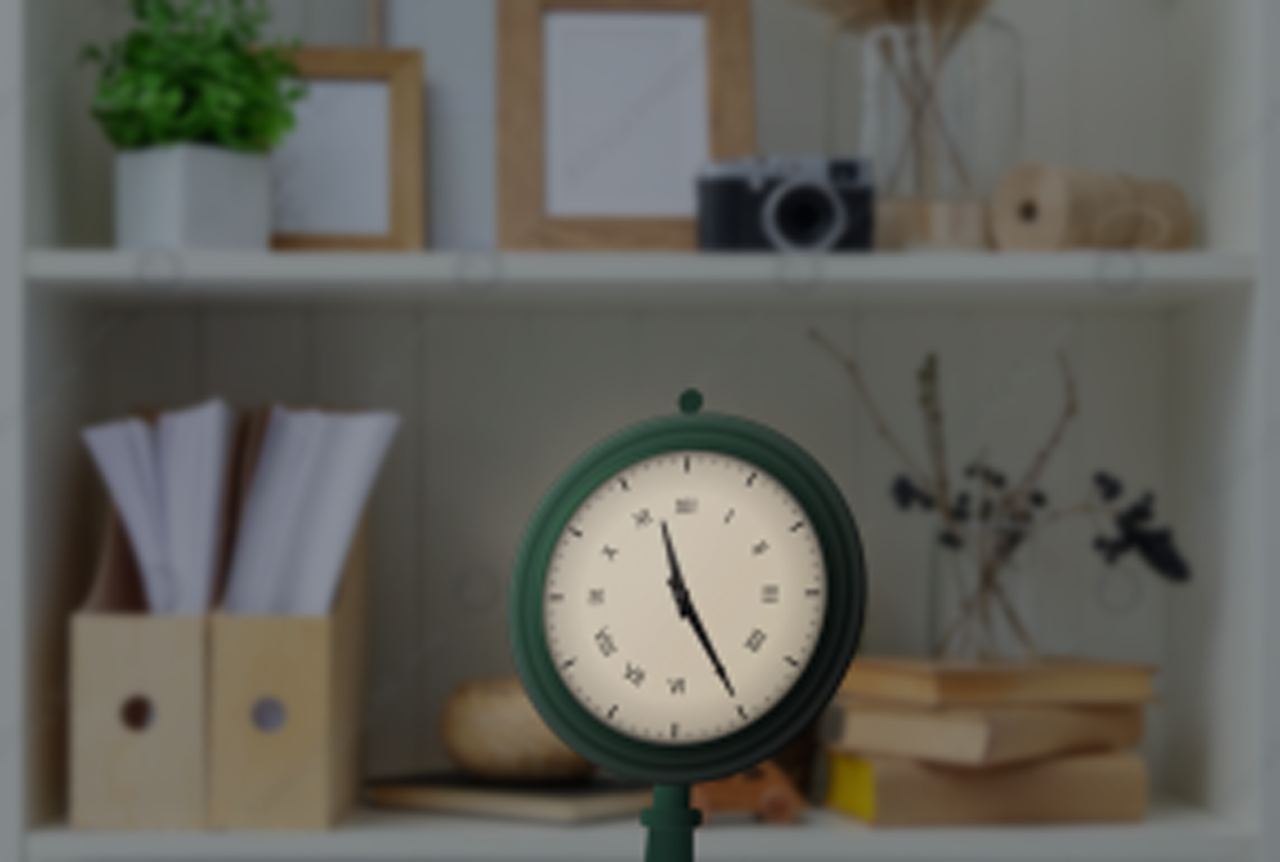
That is h=11 m=25
